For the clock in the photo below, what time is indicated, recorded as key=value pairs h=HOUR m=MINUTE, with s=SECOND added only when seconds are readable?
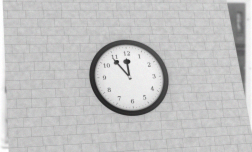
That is h=11 m=54
